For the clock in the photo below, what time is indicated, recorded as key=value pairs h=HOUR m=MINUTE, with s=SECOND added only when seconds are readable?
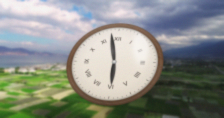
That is h=5 m=58
